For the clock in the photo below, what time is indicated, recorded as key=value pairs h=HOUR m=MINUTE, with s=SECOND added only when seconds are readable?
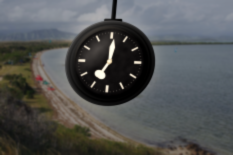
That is h=7 m=1
